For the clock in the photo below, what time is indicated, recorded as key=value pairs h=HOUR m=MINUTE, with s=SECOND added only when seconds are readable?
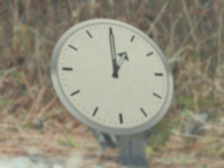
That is h=1 m=0
